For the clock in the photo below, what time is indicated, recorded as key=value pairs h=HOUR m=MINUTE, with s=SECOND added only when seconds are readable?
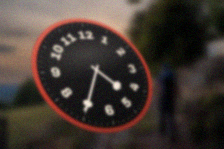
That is h=4 m=35
